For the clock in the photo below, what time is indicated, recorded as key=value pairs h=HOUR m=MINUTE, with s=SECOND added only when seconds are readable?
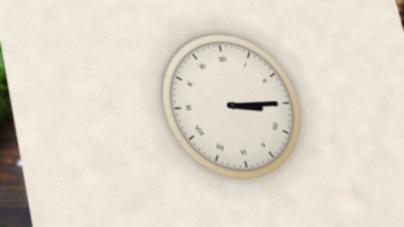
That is h=3 m=15
